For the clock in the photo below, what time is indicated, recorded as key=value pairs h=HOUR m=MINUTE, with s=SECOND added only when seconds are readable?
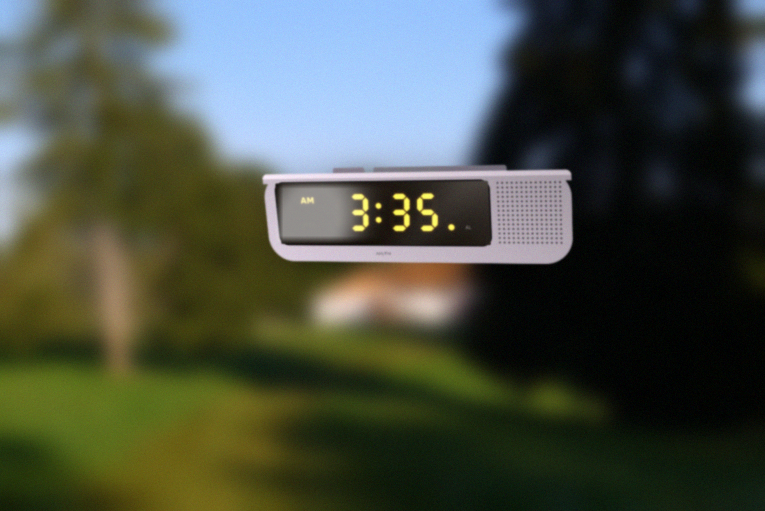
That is h=3 m=35
